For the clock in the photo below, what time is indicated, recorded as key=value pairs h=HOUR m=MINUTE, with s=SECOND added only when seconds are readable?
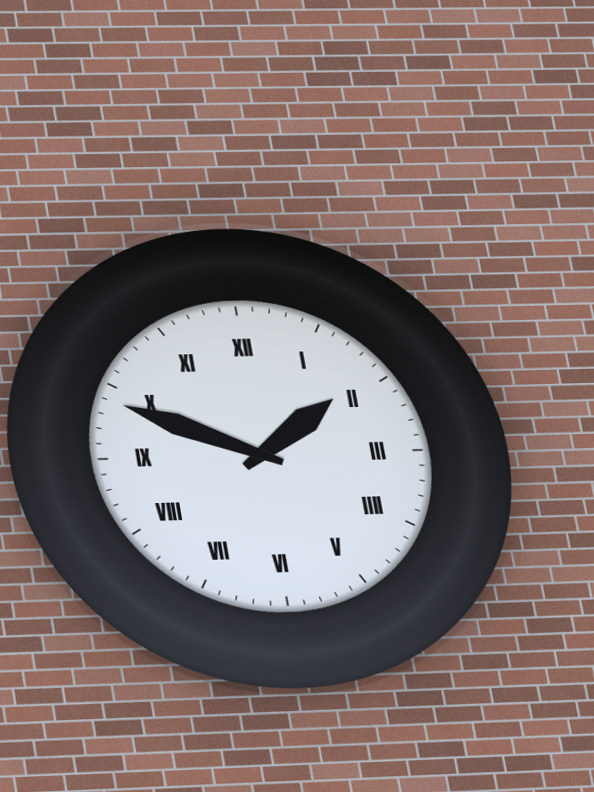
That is h=1 m=49
